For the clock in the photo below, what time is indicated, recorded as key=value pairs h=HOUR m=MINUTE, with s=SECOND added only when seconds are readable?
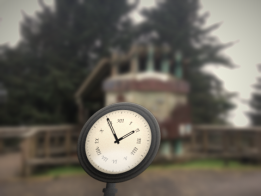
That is h=1 m=55
